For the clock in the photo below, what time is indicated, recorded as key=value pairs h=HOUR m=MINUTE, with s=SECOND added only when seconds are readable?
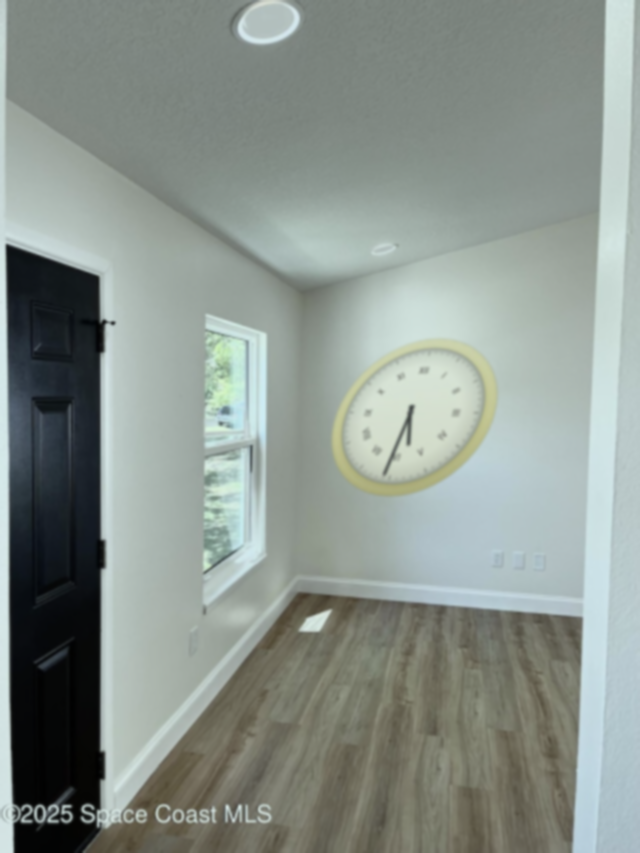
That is h=5 m=31
